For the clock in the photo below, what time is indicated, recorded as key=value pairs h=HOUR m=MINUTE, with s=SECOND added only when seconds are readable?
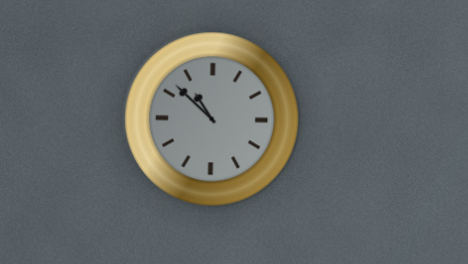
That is h=10 m=52
